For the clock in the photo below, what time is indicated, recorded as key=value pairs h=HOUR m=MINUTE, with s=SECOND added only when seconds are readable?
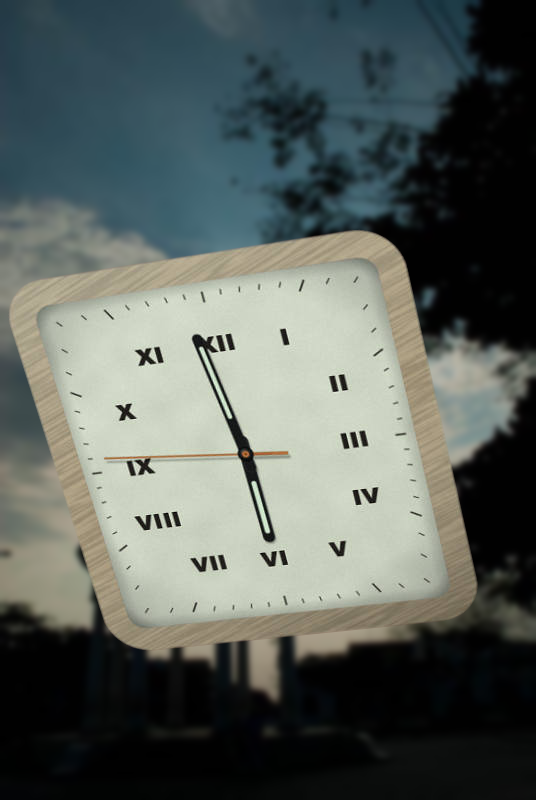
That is h=5 m=58 s=46
